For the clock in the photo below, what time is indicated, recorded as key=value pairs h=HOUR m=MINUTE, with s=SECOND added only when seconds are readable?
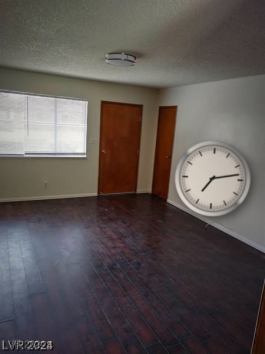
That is h=7 m=13
